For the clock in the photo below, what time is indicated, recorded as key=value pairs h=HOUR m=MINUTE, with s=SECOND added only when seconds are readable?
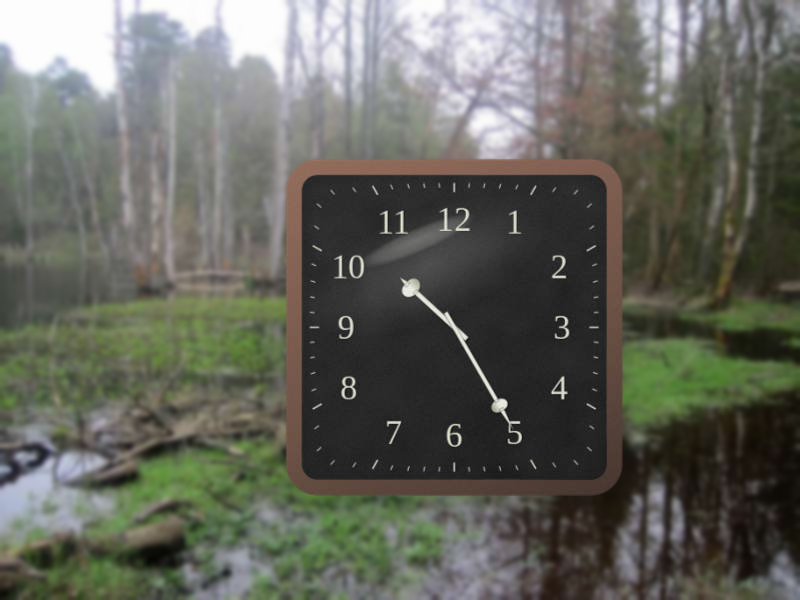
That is h=10 m=25
